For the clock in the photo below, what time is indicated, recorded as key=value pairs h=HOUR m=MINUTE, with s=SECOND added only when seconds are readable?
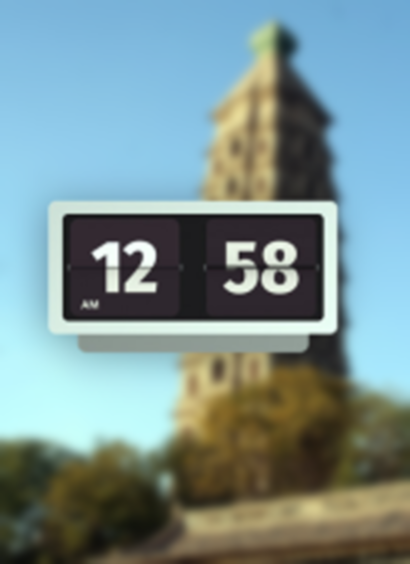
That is h=12 m=58
